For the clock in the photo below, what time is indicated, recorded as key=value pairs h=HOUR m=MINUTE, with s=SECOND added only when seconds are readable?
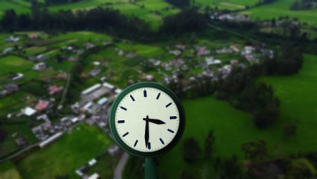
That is h=3 m=31
